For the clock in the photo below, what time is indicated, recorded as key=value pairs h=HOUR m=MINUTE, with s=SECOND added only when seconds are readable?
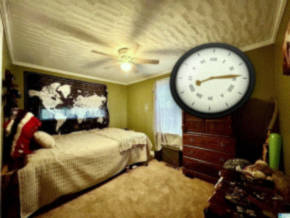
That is h=8 m=14
